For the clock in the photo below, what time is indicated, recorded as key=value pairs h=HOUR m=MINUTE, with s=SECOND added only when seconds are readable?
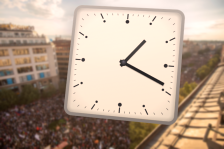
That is h=1 m=19
